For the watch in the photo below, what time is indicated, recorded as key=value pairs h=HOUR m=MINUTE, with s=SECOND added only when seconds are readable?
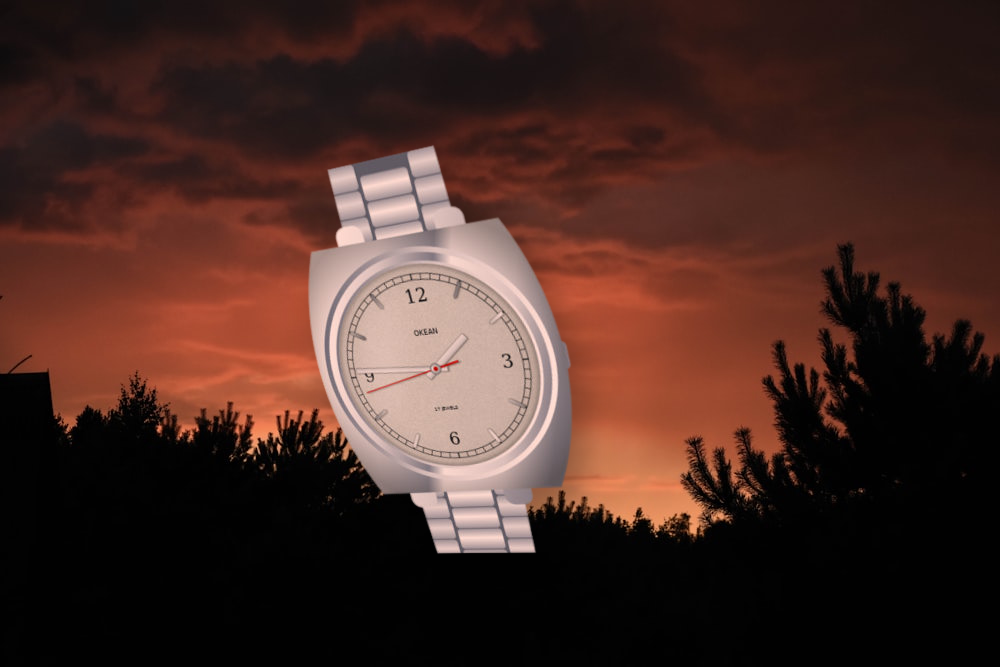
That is h=1 m=45 s=43
